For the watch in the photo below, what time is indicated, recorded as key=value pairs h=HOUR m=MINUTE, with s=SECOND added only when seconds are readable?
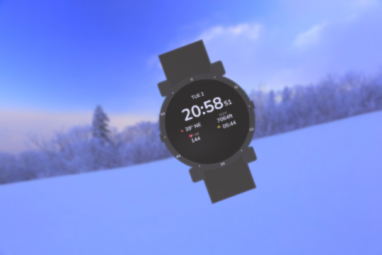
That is h=20 m=58
